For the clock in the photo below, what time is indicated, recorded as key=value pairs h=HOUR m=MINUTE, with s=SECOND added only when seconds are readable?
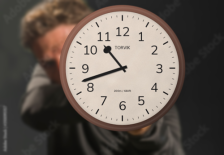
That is h=10 m=42
